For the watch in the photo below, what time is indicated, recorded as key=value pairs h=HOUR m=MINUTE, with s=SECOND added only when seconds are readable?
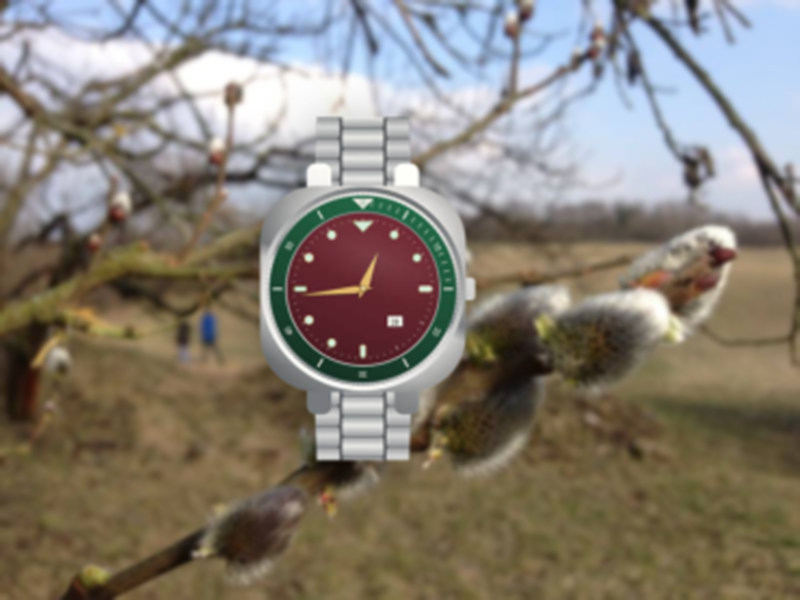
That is h=12 m=44
